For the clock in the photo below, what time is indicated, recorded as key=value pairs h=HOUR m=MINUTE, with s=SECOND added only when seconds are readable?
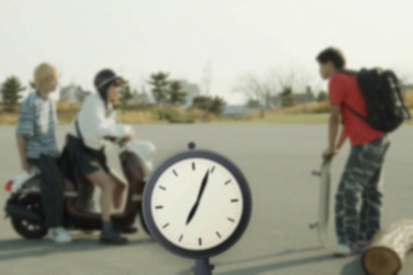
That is h=7 m=4
